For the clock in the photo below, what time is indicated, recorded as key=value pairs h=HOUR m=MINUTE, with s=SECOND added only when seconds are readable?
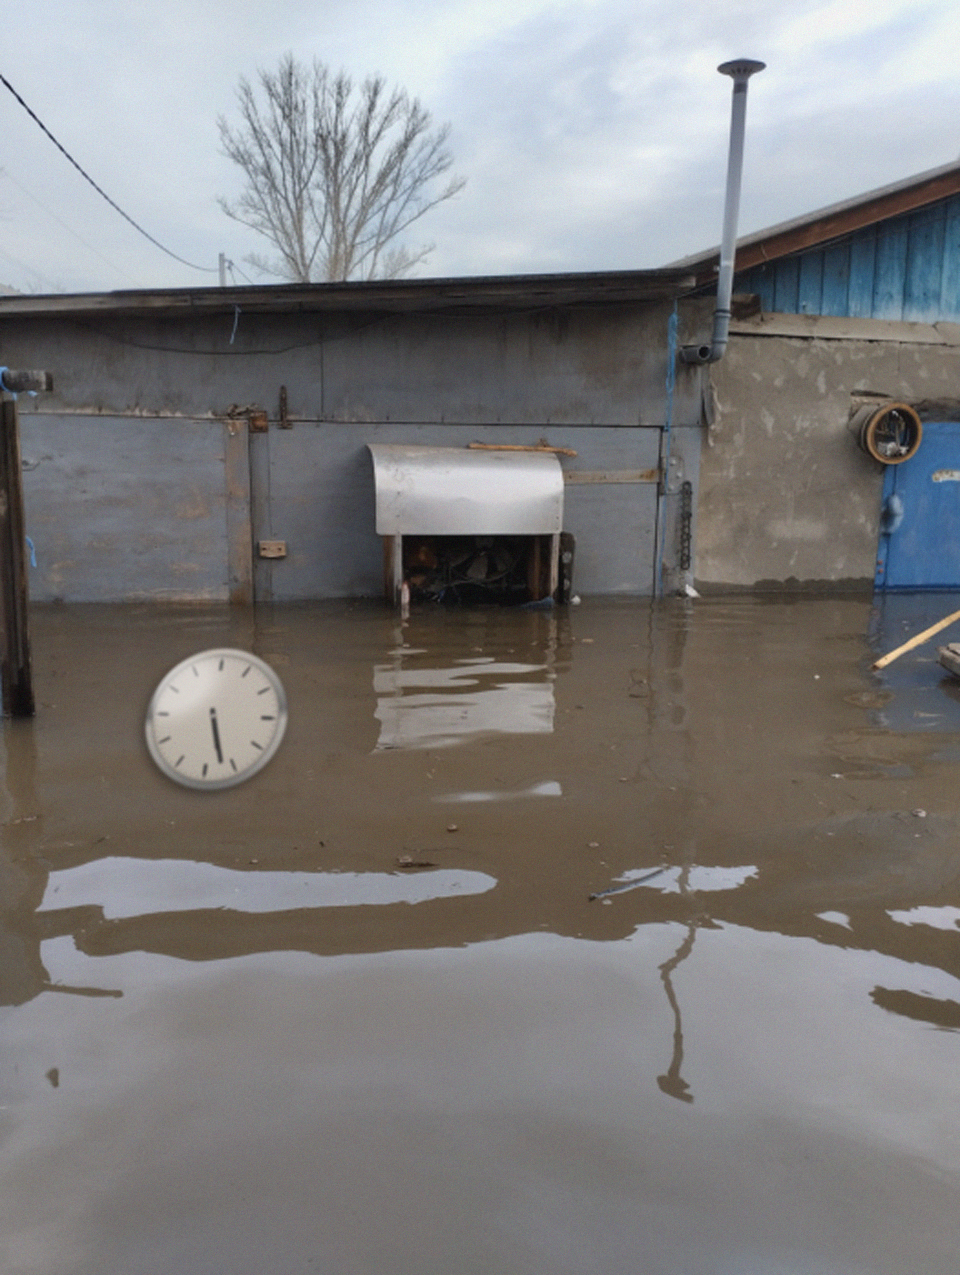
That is h=5 m=27
